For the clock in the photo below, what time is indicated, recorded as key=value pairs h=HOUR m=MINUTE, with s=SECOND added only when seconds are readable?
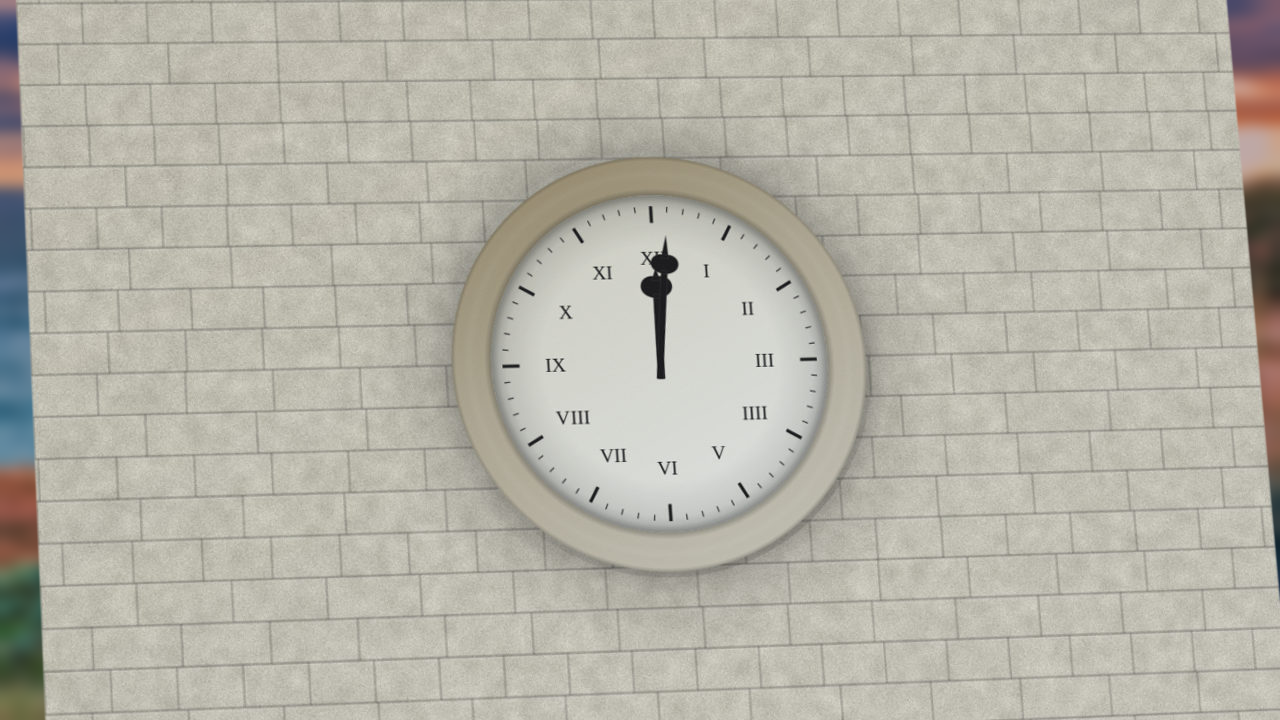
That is h=12 m=1
